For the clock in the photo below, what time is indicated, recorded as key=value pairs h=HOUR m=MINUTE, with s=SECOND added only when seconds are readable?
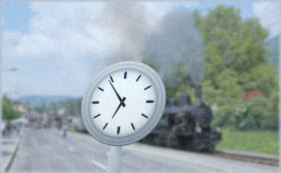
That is h=6 m=54
